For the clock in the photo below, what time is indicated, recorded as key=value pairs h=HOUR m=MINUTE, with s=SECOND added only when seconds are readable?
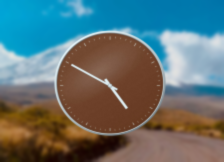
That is h=4 m=50
